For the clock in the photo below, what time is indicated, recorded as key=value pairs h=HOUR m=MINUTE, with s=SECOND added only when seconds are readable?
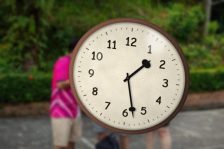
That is h=1 m=28
